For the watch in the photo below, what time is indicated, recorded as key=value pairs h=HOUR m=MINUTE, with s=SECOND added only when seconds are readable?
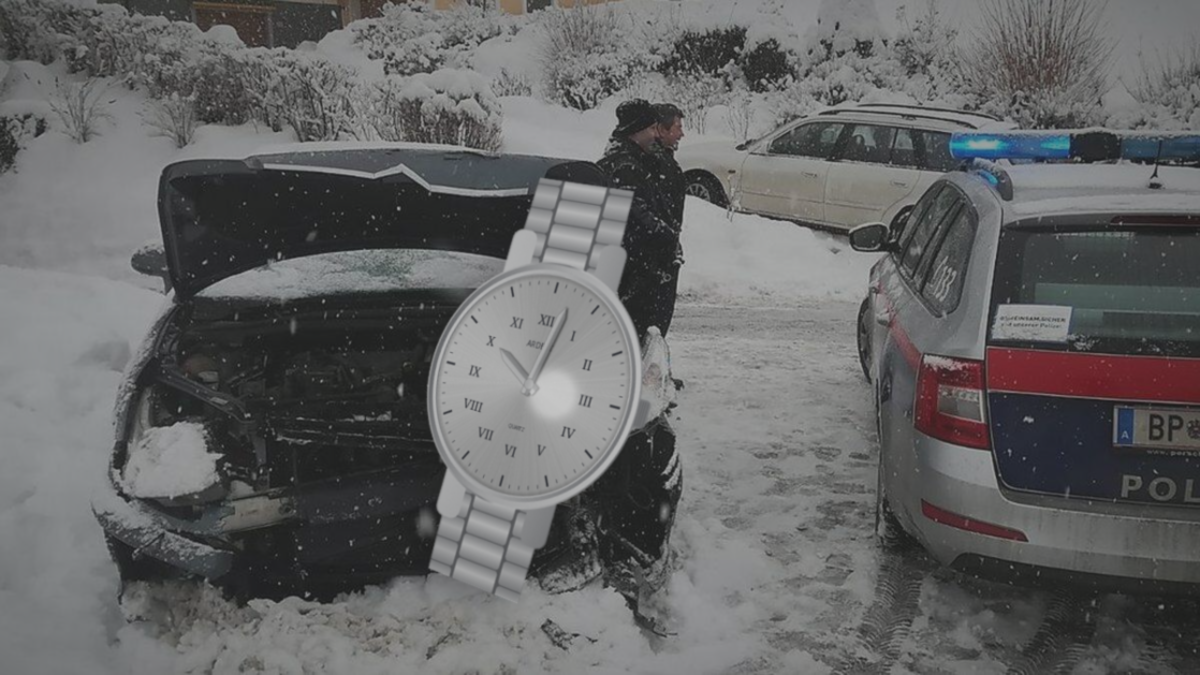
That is h=10 m=2
